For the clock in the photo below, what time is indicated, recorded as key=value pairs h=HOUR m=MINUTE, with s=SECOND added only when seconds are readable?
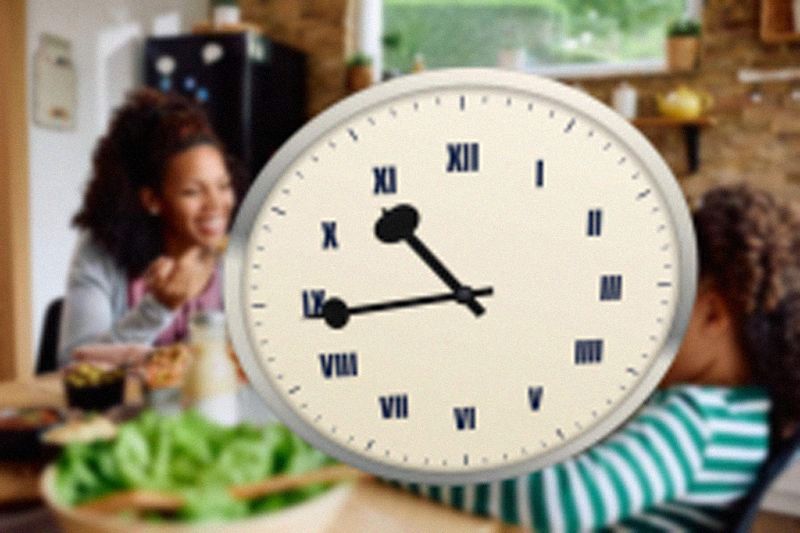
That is h=10 m=44
